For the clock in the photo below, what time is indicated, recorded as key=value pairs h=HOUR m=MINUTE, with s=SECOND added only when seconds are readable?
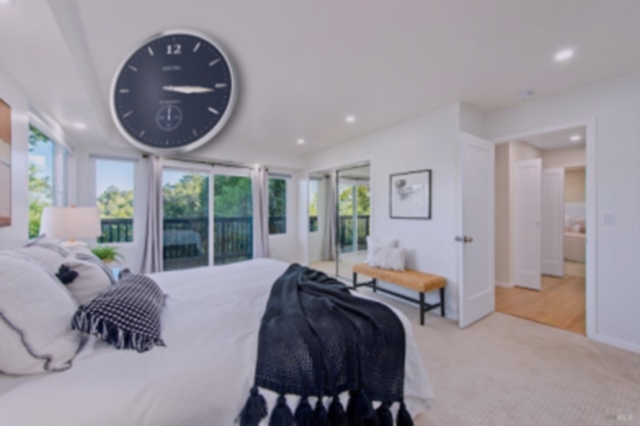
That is h=3 m=16
